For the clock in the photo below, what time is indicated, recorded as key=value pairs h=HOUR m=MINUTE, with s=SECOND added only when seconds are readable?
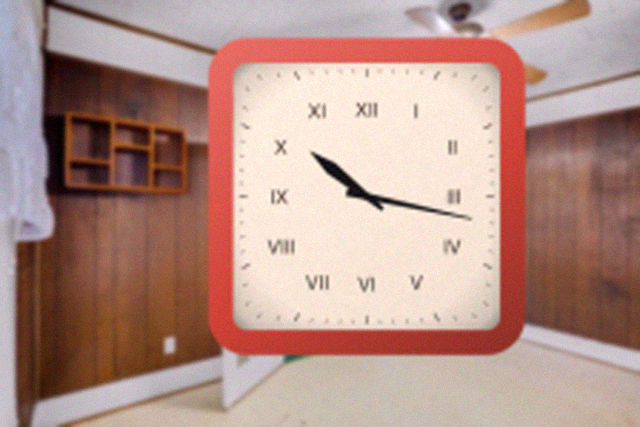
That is h=10 m=17
